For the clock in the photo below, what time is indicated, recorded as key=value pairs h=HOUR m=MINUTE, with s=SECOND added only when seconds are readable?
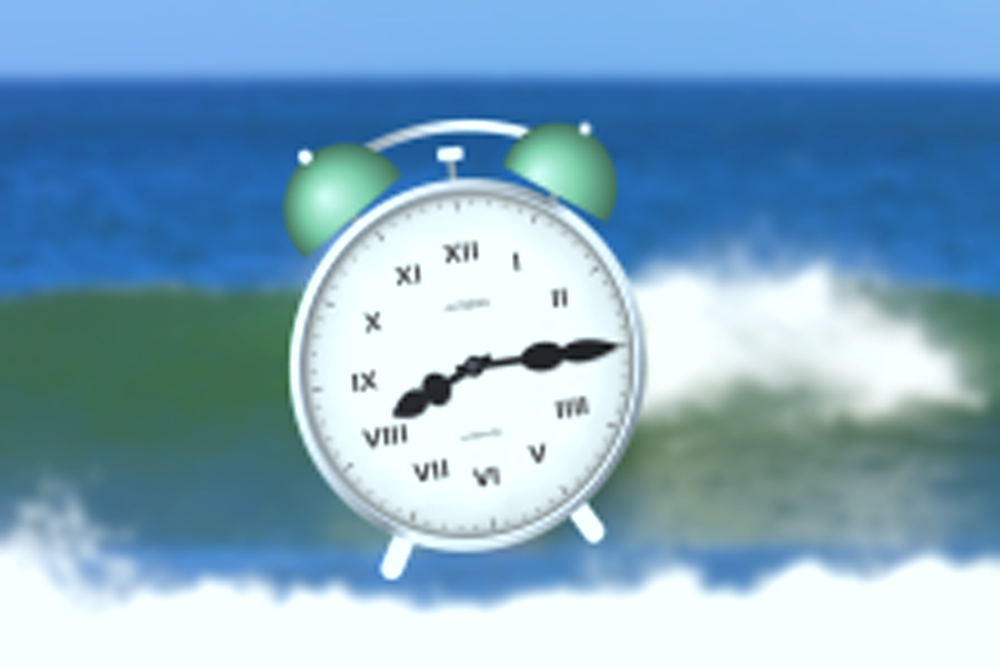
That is h=8 m=15
